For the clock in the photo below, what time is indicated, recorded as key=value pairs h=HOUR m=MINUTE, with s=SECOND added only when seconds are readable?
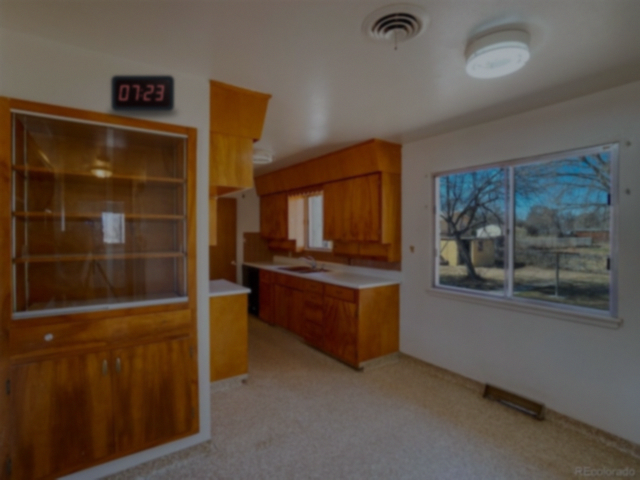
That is h=7 m=23
